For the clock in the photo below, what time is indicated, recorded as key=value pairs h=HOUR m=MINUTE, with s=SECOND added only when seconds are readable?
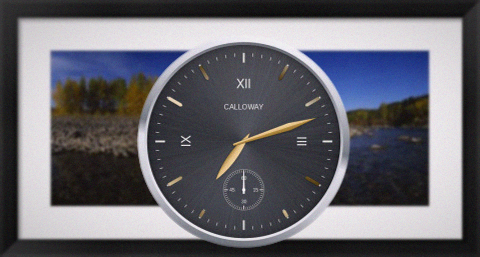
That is h=7 m=12
